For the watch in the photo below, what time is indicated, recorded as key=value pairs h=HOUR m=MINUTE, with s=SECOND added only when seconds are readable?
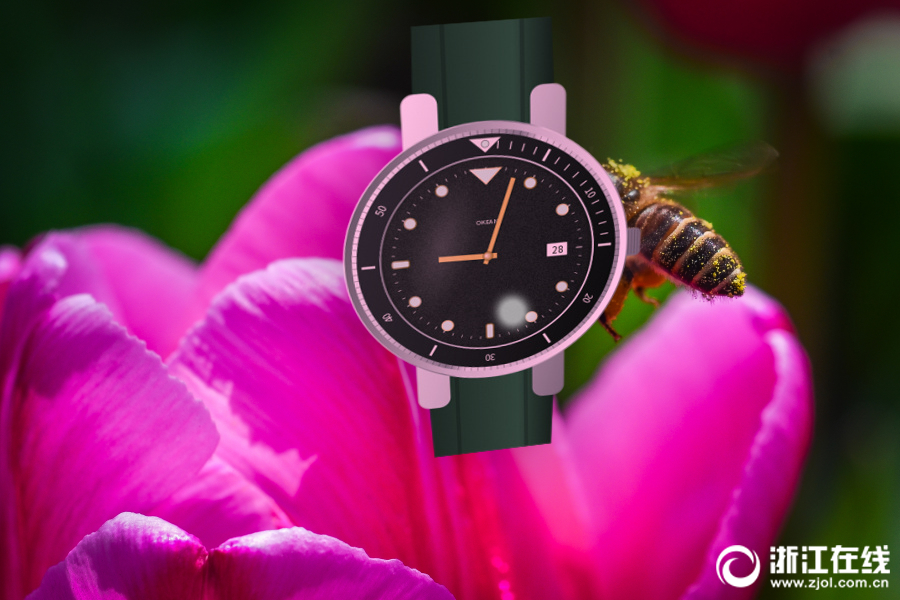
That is h=9 m=3
